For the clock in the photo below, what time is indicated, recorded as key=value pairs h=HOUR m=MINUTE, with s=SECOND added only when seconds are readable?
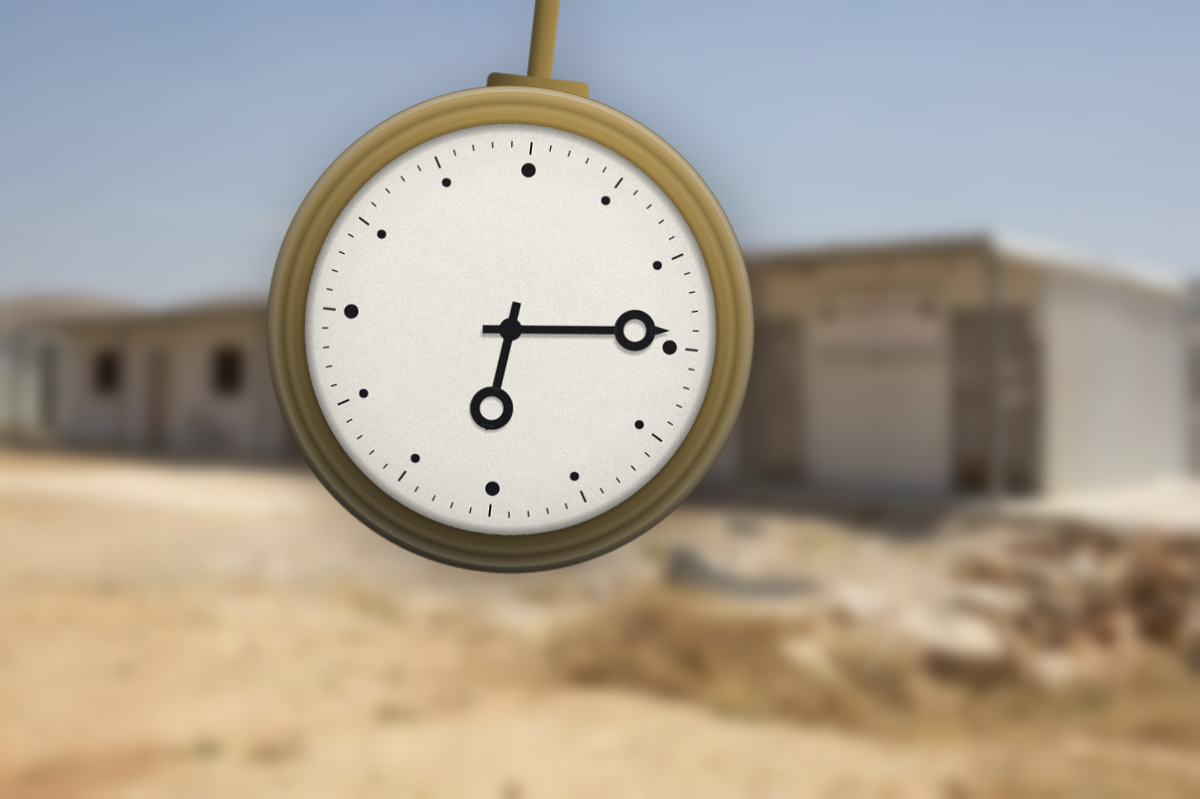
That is h=6 m=14
